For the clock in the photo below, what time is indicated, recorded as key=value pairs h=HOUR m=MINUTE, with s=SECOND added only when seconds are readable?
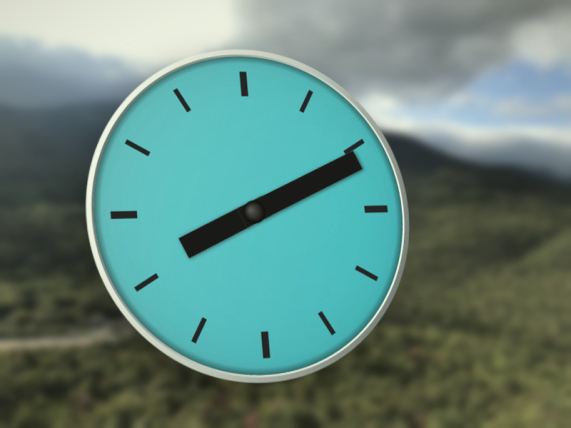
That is h=8 m=11
